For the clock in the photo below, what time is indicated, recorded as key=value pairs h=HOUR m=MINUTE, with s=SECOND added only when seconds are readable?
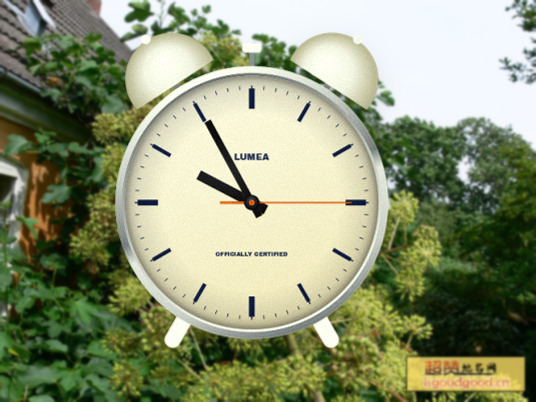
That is h=9 m=55 s=15
